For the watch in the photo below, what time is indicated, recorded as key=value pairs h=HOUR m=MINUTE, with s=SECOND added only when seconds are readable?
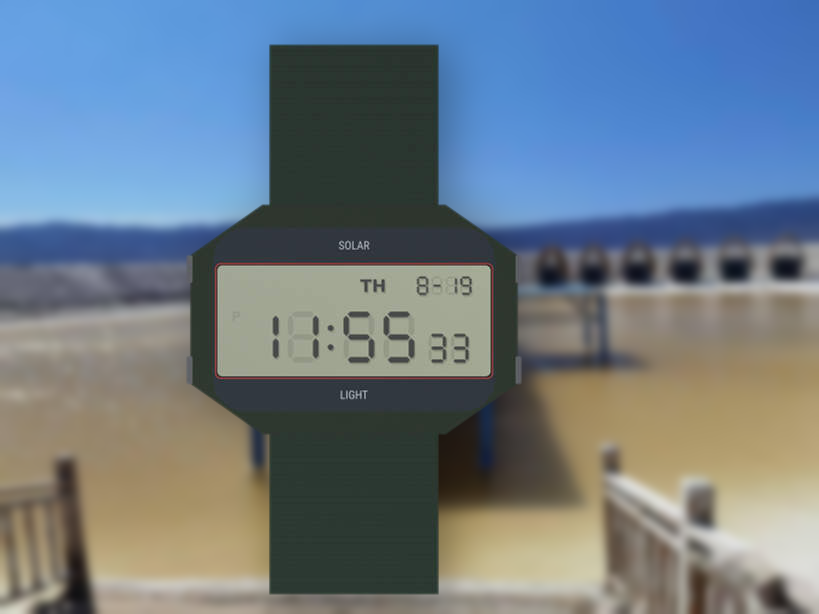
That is h=11 m=55 s=33
